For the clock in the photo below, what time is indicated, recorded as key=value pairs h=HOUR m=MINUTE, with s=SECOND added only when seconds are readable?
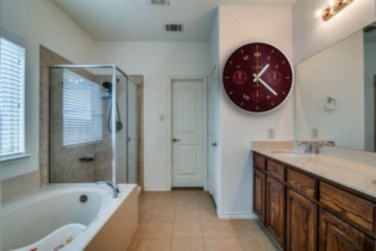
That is h=1 m=22
